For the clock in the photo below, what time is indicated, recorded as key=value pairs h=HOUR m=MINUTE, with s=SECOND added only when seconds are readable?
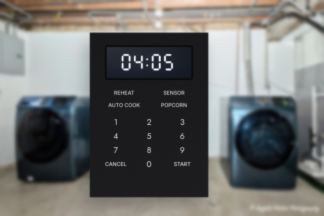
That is h=4 m=5
